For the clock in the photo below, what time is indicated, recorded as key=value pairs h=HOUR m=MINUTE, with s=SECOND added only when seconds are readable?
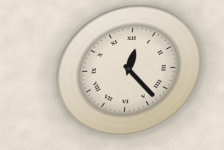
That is h=12 m=23
